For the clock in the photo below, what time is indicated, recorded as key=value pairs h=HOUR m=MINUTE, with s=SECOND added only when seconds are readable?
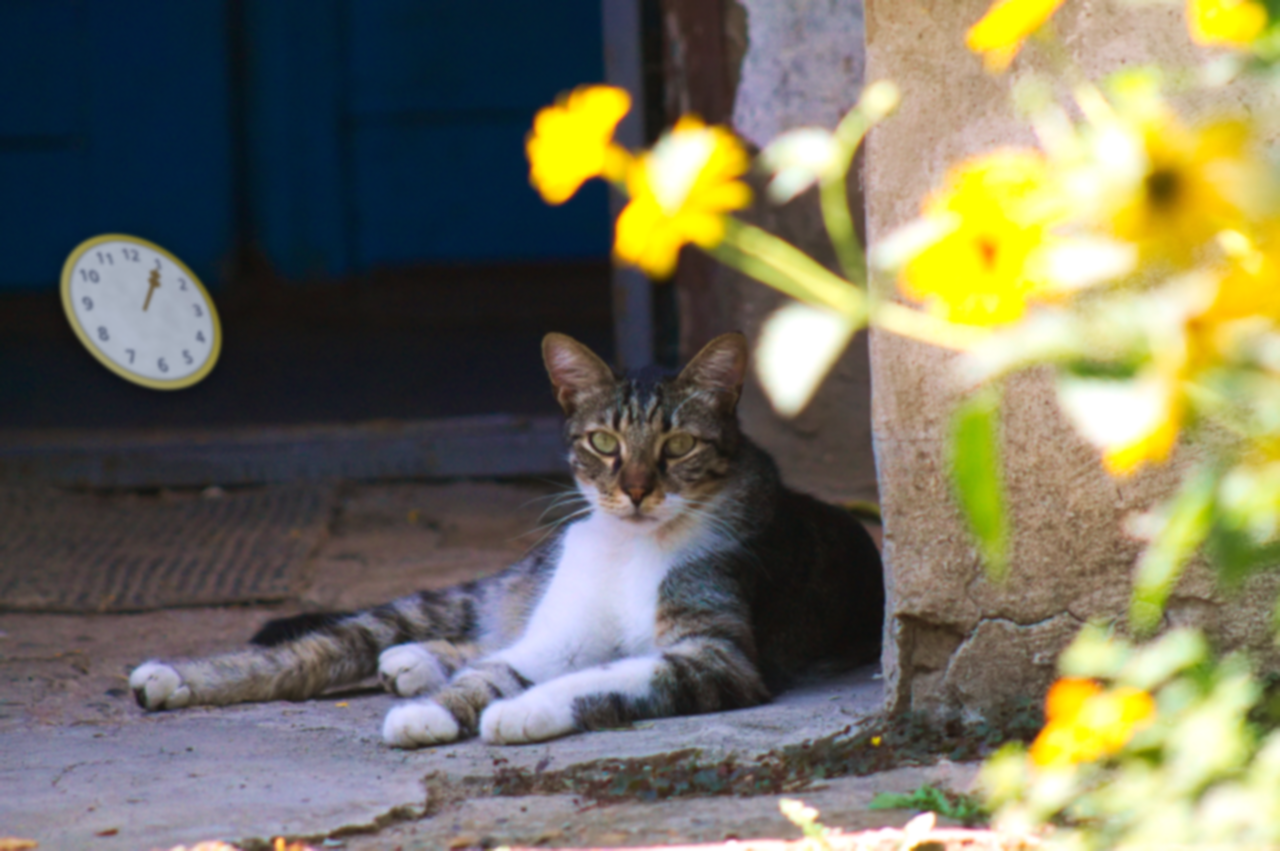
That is h=1 m=5
